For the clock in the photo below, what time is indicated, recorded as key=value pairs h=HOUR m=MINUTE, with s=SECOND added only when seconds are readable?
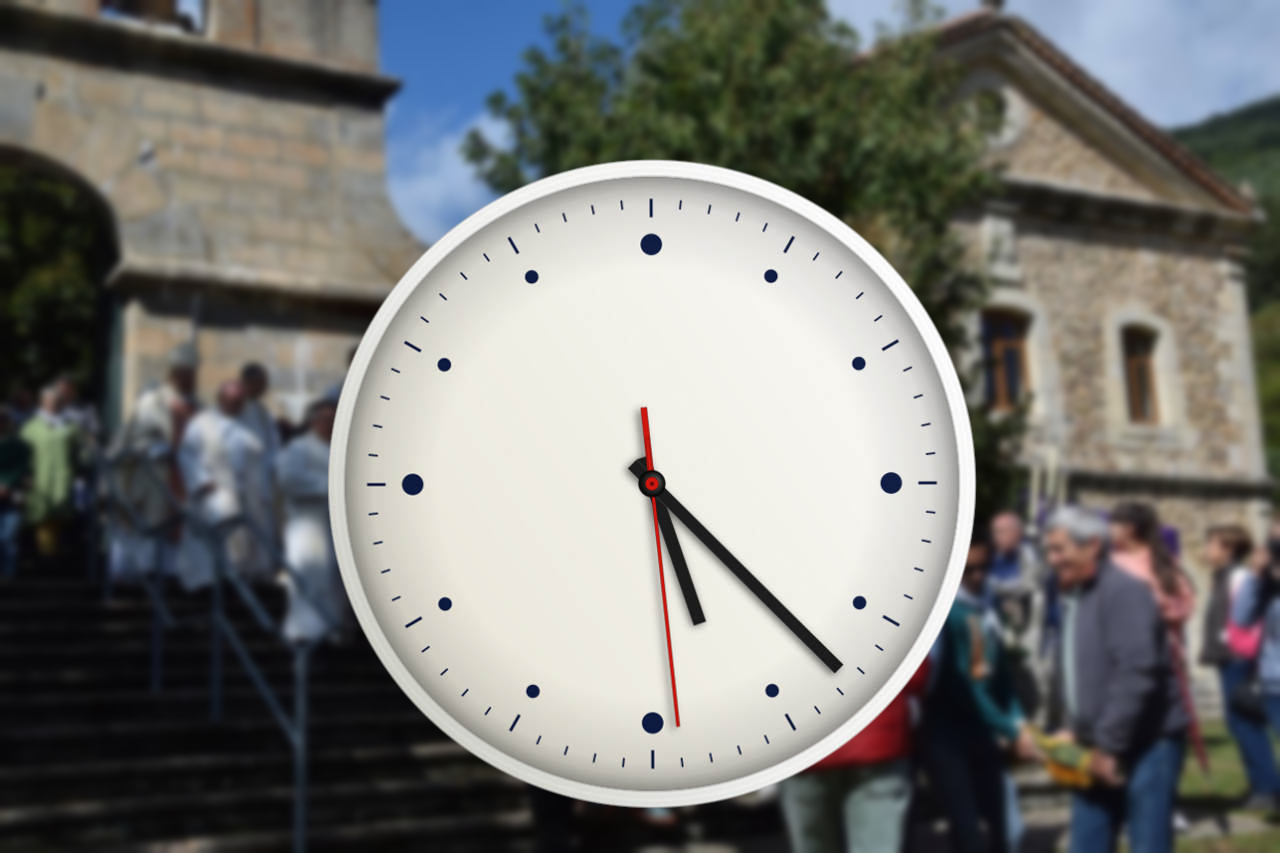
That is h=5 m=22 s=29
